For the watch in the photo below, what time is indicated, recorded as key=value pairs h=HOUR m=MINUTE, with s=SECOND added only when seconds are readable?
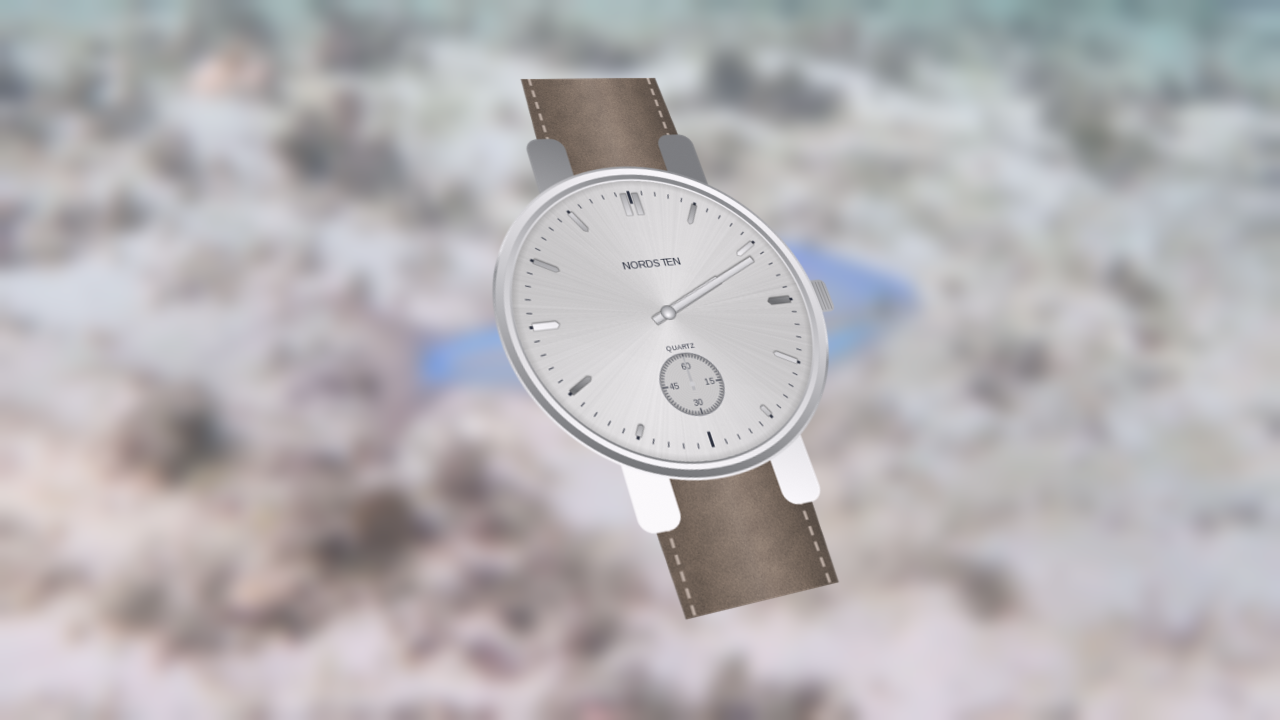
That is h=2 m=11
